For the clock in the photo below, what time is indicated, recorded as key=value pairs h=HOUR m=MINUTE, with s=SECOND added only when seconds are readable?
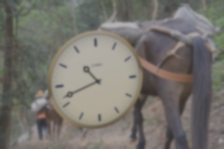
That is h=10 m=42
